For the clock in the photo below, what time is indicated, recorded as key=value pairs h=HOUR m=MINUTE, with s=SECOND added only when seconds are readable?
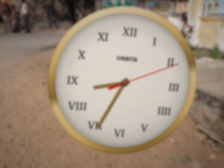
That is h=8 m=34 s=11
